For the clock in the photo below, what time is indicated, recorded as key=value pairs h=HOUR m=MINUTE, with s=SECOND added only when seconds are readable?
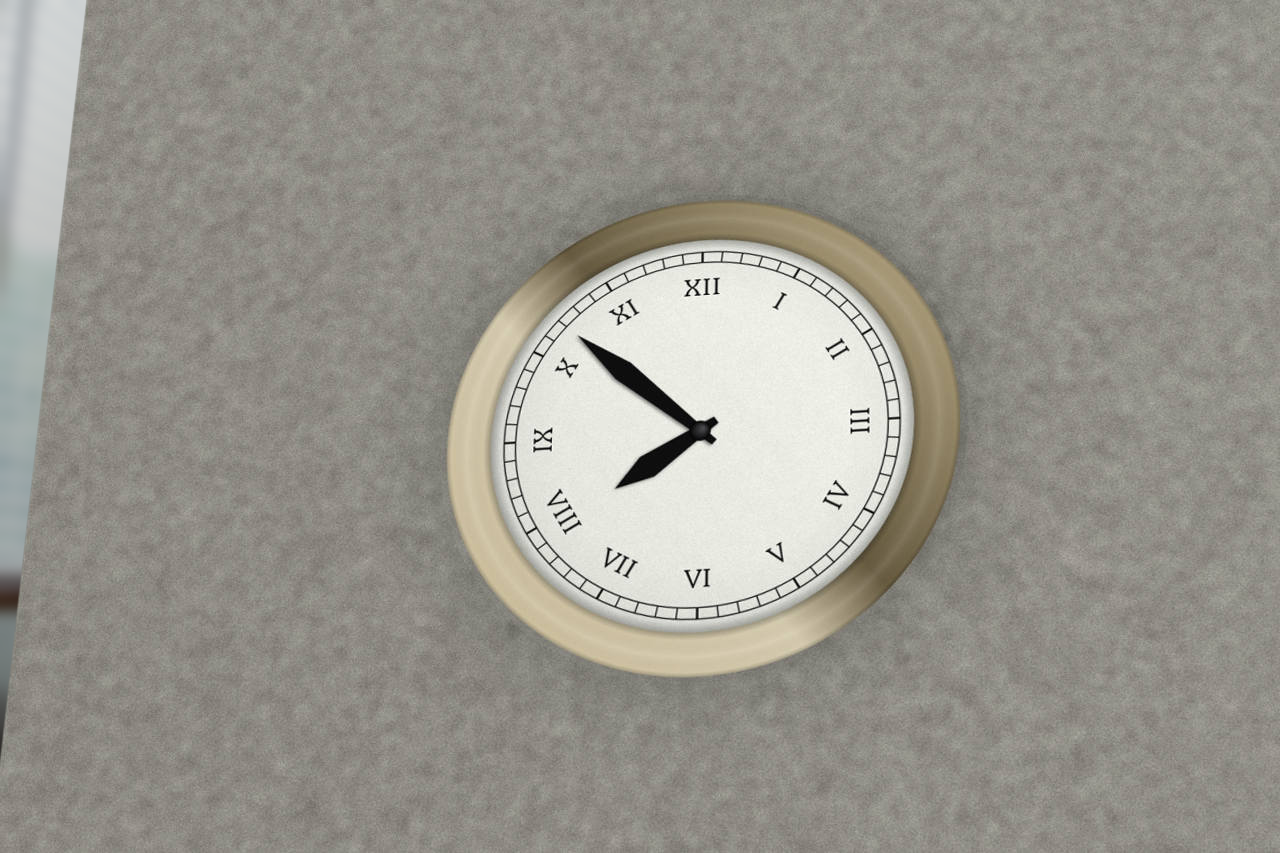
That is h=7 m=52
